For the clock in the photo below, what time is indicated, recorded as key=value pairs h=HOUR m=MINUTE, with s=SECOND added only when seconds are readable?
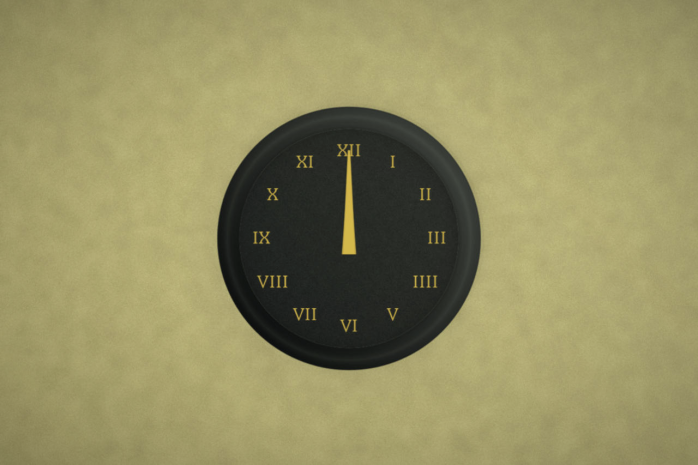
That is h=12 m=0
